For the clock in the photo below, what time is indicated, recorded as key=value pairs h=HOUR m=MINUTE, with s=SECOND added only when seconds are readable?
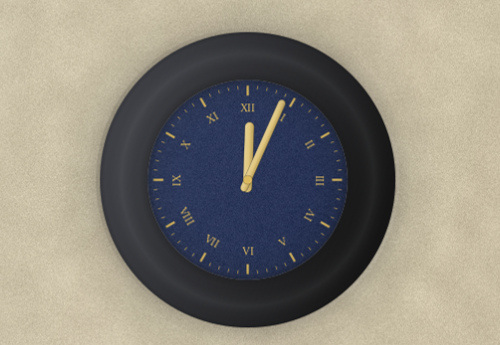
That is h=12 m=4
